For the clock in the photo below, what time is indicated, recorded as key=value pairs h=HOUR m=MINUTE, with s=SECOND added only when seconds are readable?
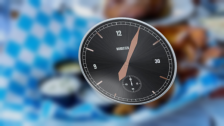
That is h=7 m=5
